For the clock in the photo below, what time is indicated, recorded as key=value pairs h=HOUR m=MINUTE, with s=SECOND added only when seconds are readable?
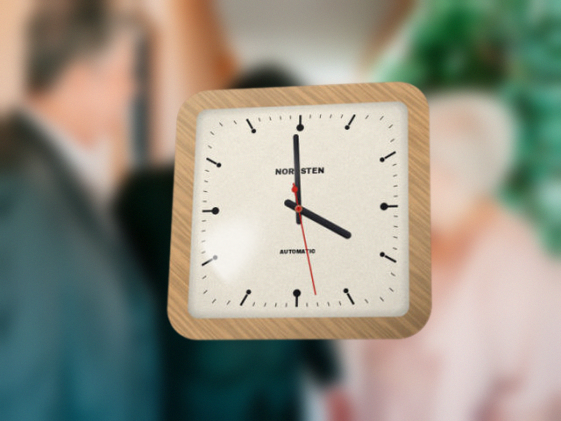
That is h=3 m=59 s=28
